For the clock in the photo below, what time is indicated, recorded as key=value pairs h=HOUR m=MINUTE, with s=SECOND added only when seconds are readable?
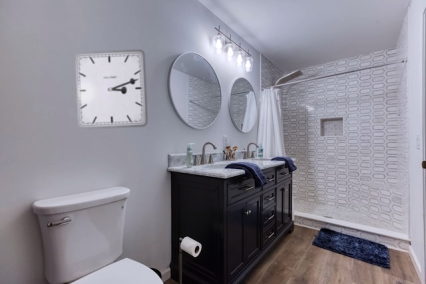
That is h=3 m=12
